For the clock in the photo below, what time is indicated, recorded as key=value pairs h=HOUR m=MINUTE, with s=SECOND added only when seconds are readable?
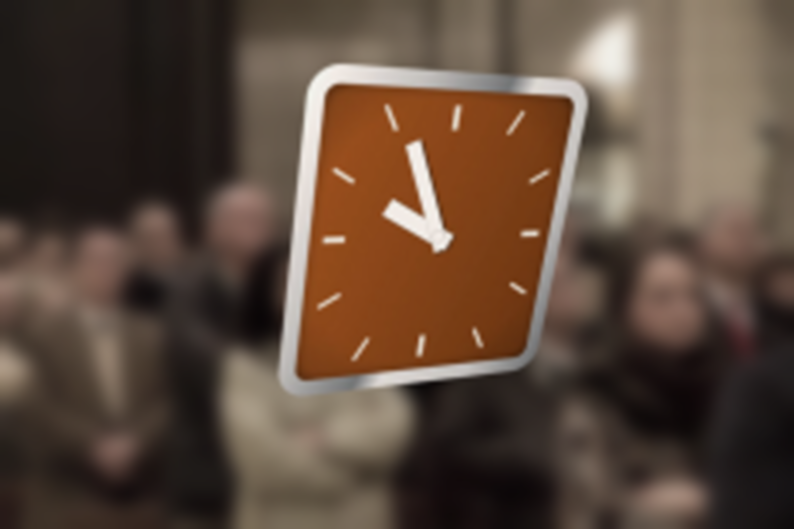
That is h=9 m=56
